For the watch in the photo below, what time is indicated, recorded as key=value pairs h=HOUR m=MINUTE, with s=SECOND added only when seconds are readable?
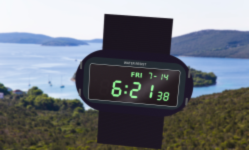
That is h=6 m=21
